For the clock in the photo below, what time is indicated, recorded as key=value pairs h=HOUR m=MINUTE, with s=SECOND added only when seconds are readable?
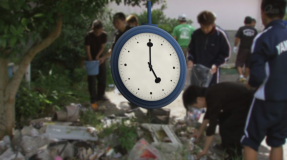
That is h=5 m=0
